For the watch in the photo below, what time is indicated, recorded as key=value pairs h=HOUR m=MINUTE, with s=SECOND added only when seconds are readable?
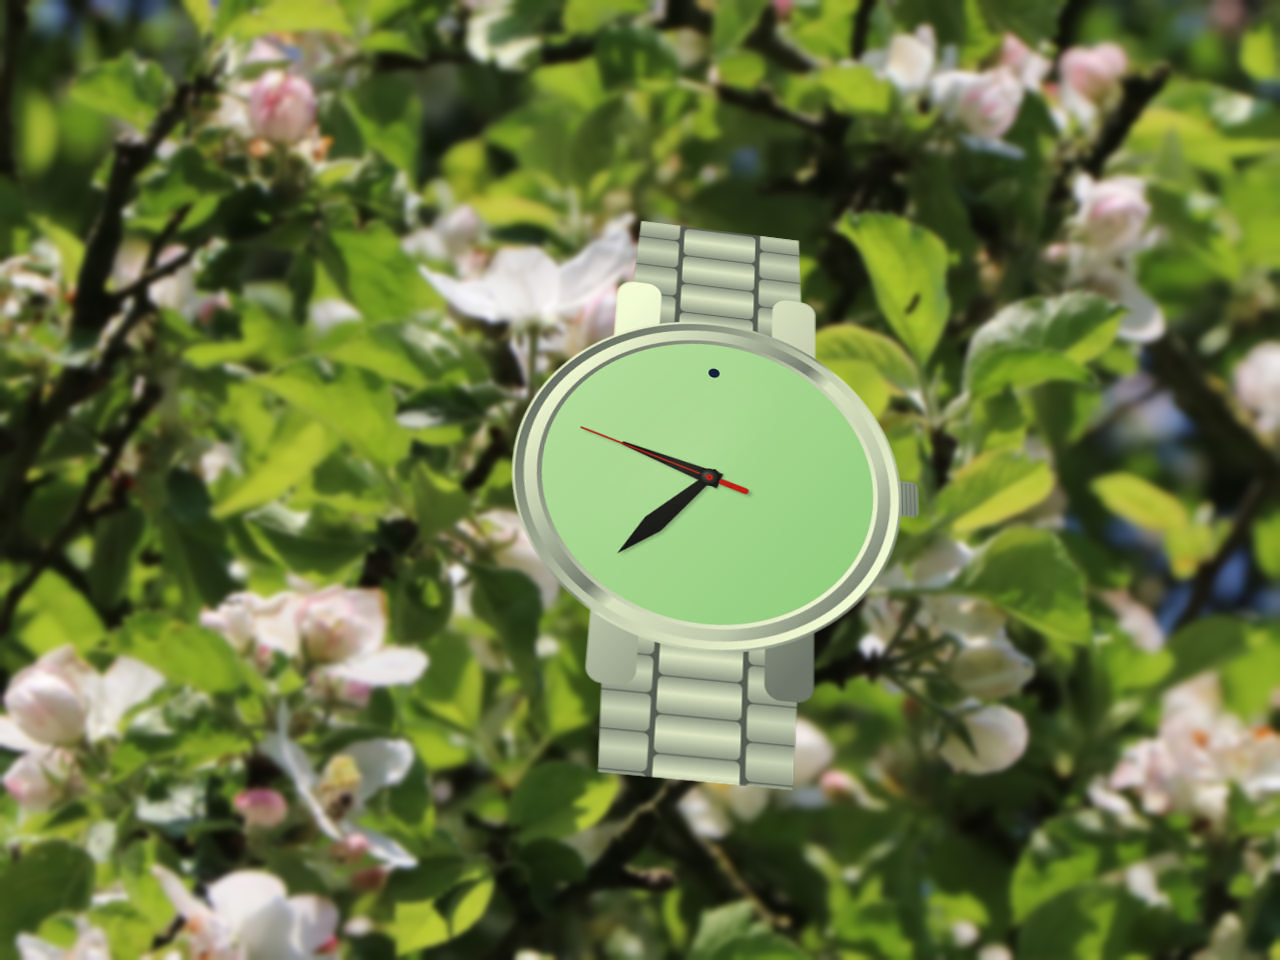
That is h=9 m=36 s=48
